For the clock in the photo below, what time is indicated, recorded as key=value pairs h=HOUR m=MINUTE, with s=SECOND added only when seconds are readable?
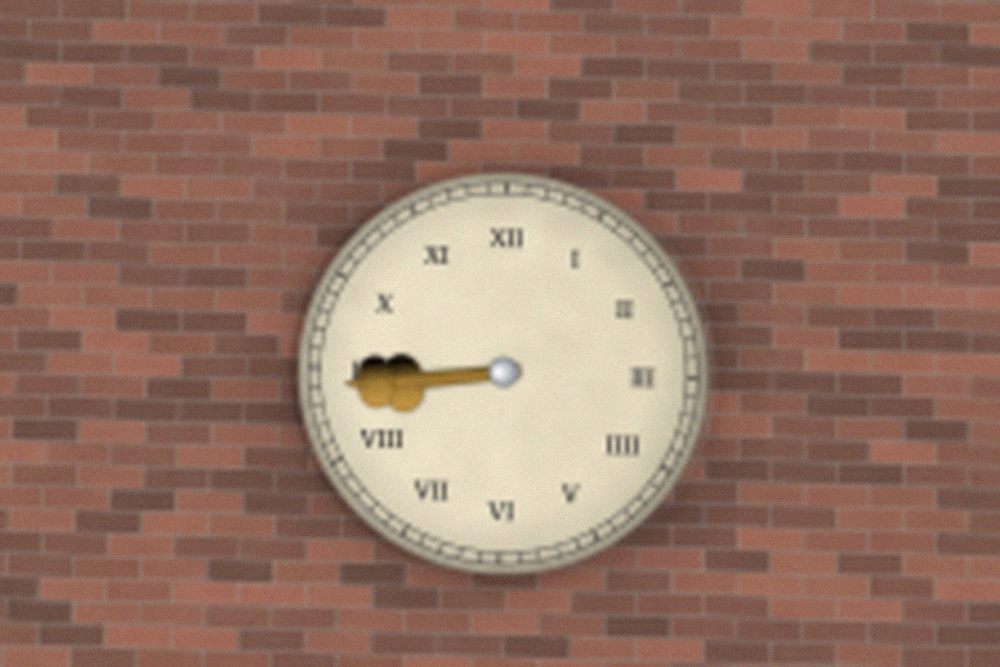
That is h=8 m=44
